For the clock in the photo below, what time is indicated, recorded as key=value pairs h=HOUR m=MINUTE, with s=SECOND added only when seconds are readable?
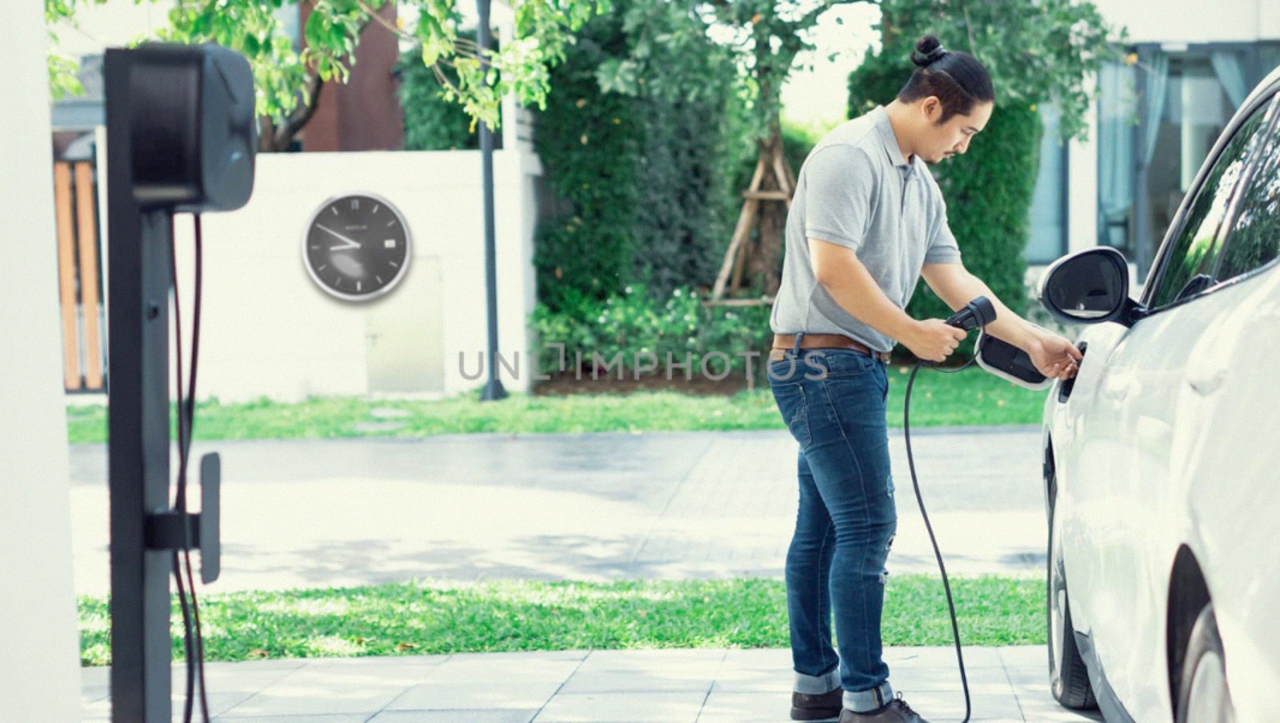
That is h=8 m=50
